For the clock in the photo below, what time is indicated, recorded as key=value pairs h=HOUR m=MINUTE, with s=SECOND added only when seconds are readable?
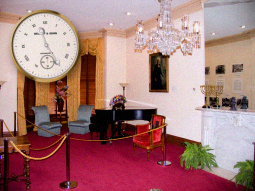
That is h=11 m=25
